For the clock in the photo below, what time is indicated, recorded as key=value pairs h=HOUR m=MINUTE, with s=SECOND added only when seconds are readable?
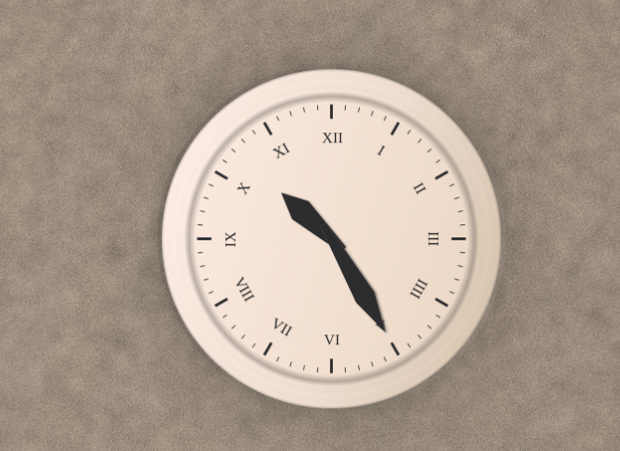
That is h=10 m=25
